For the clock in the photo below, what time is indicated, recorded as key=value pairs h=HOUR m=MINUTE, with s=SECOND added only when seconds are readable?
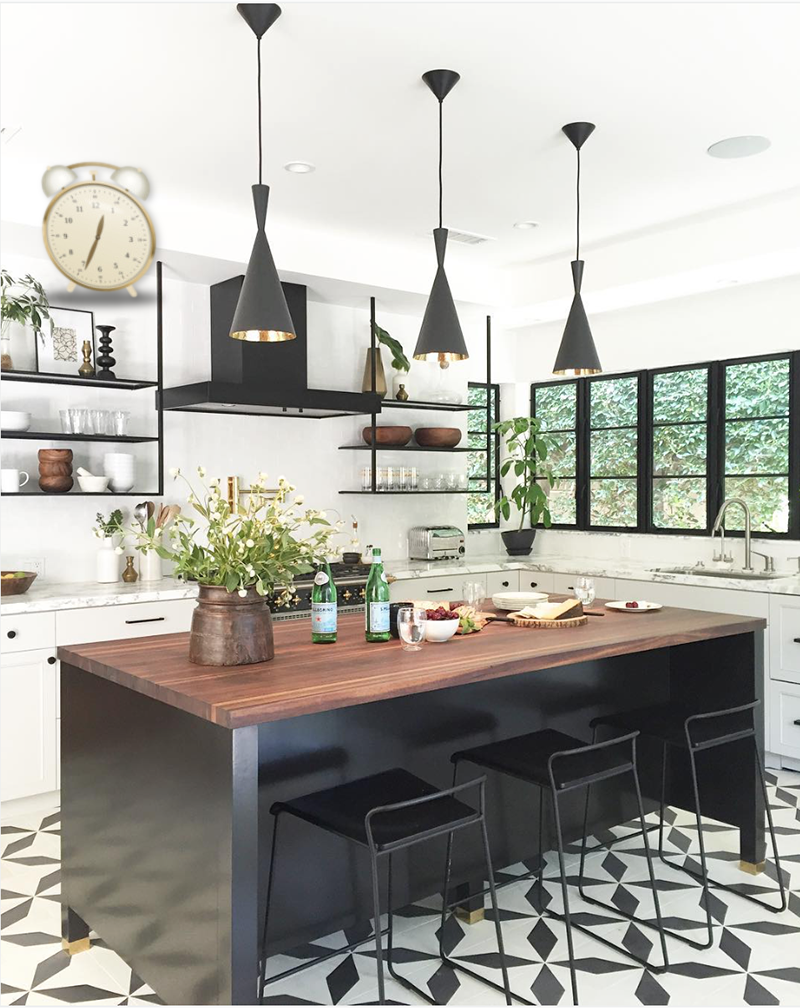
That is h=12 m=34
